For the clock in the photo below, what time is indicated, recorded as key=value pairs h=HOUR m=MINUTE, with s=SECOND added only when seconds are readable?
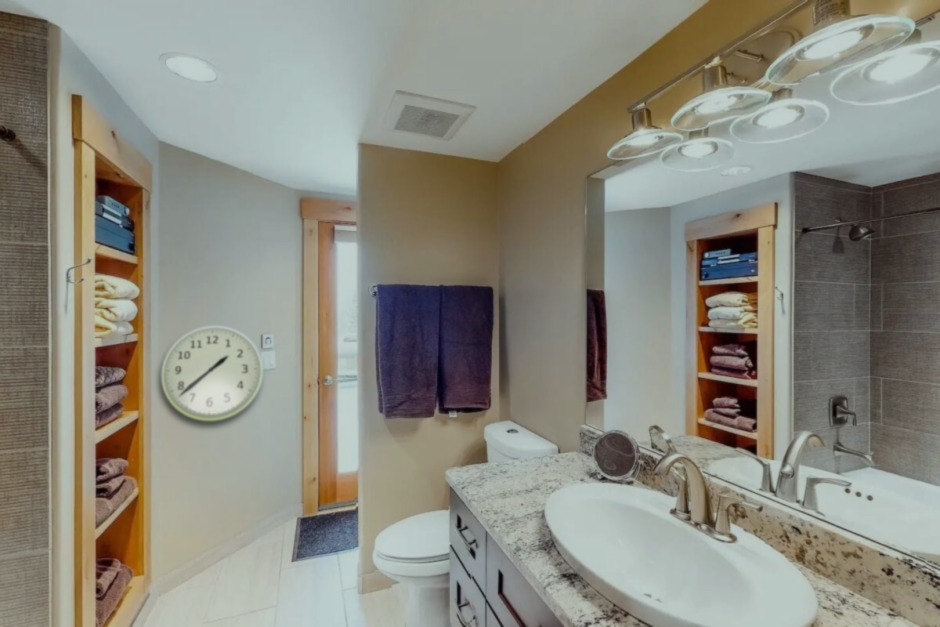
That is h=1 m=38
